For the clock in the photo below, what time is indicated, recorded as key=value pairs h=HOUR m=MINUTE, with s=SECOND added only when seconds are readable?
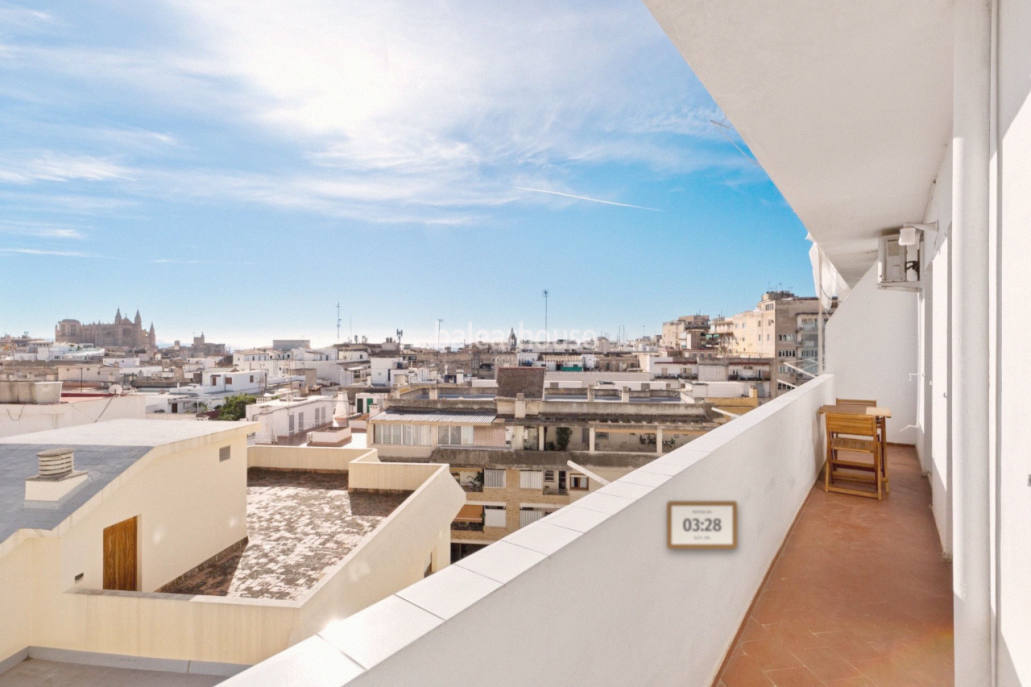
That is h=3 m=28
